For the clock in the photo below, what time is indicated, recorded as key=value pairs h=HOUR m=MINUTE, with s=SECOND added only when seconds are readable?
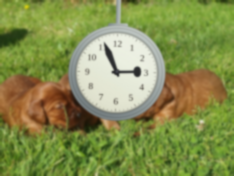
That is h=2 m=56
